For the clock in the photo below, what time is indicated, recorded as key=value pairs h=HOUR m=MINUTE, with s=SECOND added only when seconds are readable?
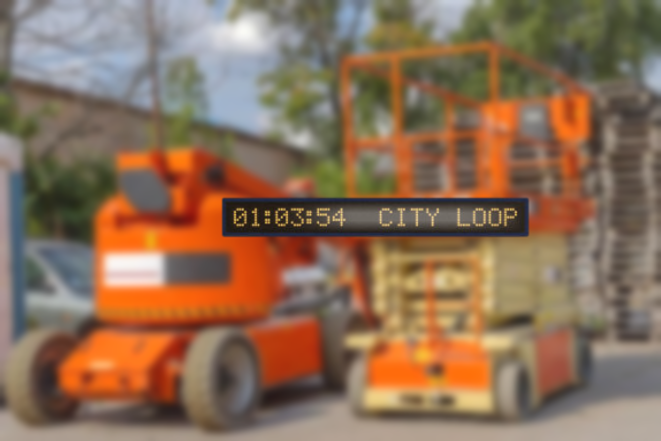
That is h=1 m=3 s=54
